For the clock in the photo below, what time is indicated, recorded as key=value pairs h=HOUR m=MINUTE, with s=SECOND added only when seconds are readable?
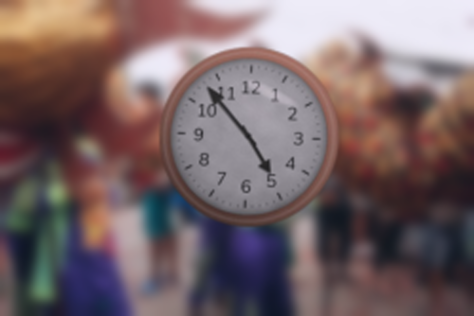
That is h=4 m=53
